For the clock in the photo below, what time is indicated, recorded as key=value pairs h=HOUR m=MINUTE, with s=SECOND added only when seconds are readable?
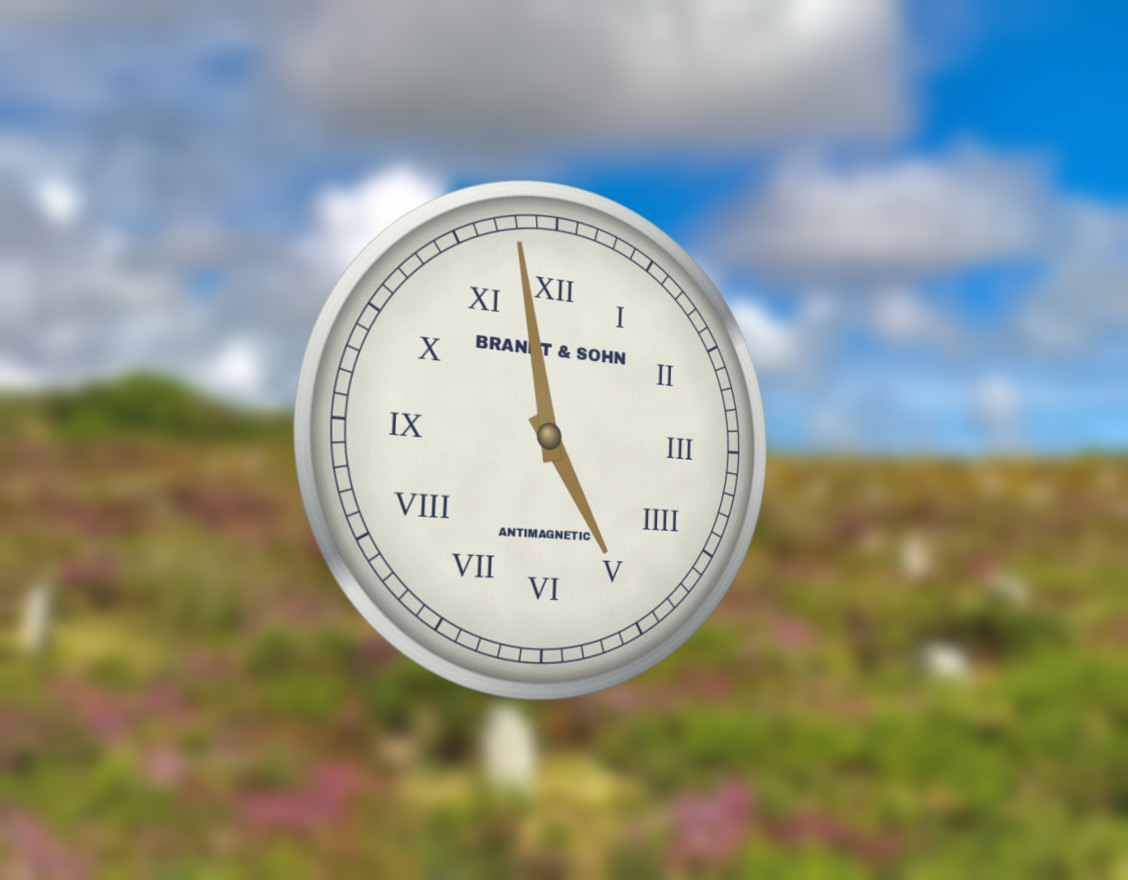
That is h=4 m=58
